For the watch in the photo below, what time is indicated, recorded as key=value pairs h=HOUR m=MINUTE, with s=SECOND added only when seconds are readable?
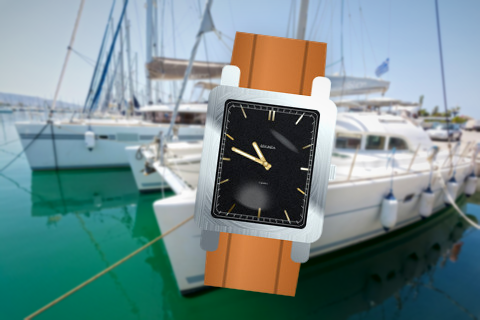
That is h=10 m=48
